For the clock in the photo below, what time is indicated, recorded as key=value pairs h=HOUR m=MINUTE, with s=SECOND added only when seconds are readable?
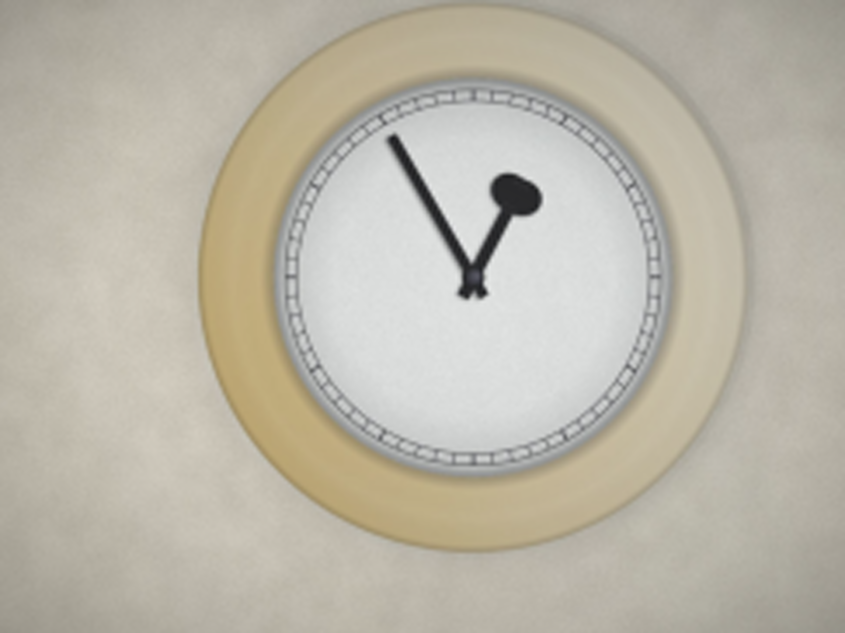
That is h=12 m=55
